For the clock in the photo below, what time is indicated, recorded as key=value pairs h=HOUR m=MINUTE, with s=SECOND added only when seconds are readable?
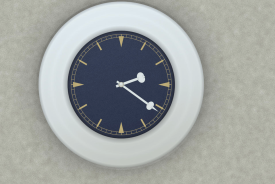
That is h=2 m=21
